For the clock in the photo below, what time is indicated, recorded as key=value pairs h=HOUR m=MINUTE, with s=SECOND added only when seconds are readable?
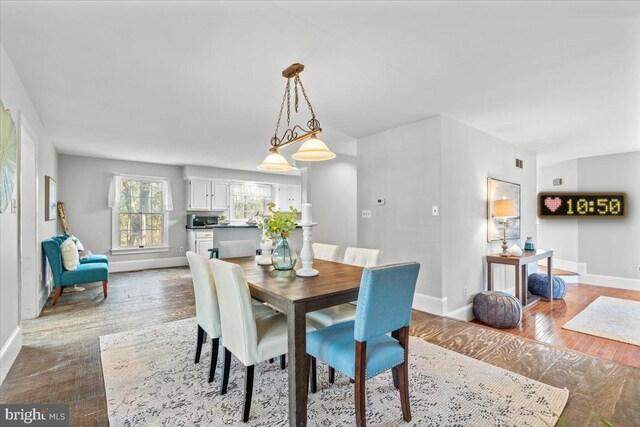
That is h=10 m=50
